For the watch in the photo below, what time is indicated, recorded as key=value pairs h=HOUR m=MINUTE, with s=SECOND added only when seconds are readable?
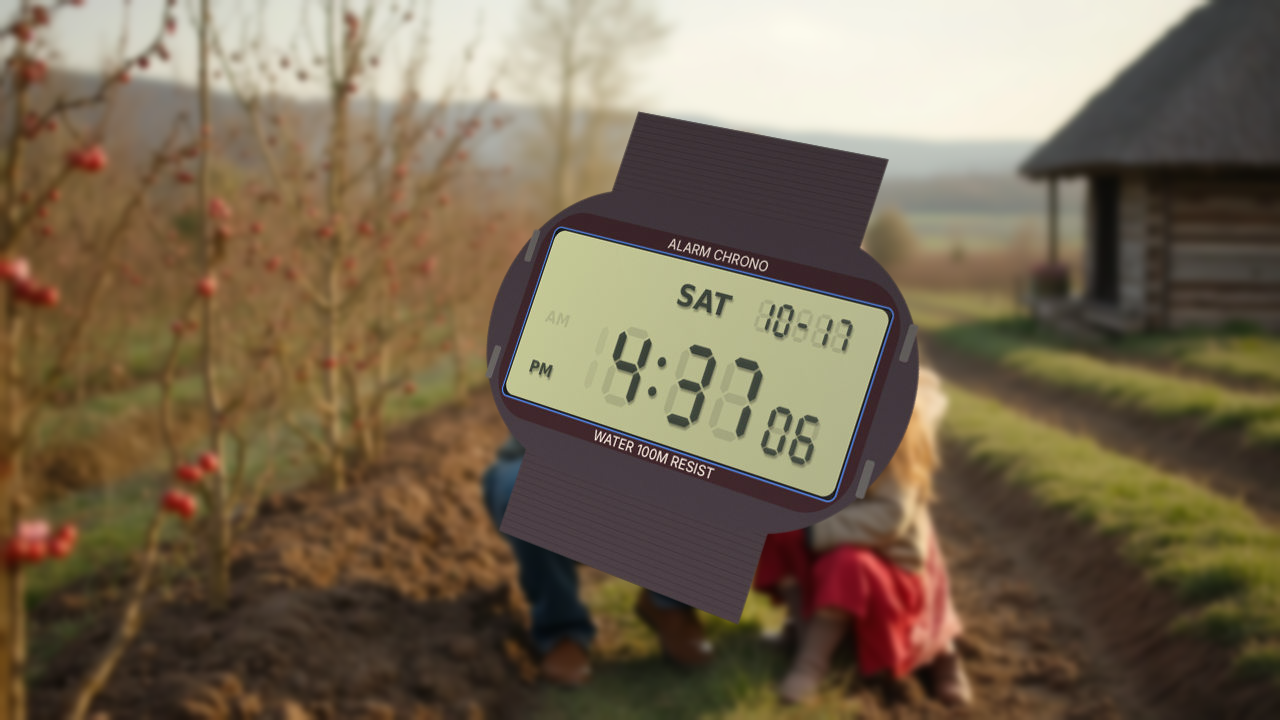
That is h=4 m=37 s=6
